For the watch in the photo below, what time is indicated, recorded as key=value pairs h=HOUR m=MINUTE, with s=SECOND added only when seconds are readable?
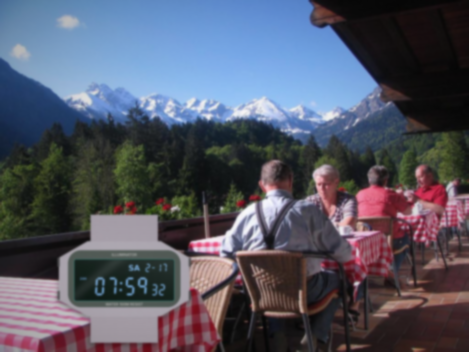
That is h=7 m=59 s=32
